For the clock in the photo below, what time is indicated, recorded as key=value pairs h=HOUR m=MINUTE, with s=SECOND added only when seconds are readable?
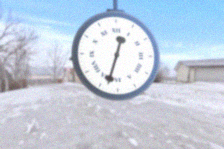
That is h=12 m=33
